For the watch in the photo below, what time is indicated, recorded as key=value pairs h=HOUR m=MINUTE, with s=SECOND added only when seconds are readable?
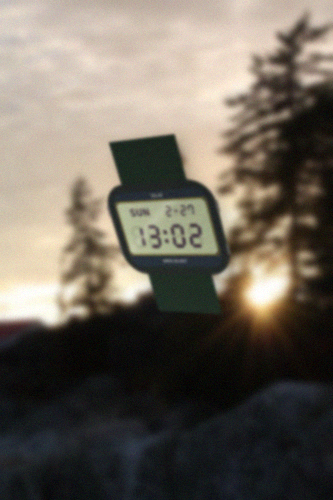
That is h=13 m=2
